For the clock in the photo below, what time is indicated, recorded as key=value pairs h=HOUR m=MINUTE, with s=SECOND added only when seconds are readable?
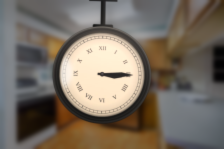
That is h=3 m=15
